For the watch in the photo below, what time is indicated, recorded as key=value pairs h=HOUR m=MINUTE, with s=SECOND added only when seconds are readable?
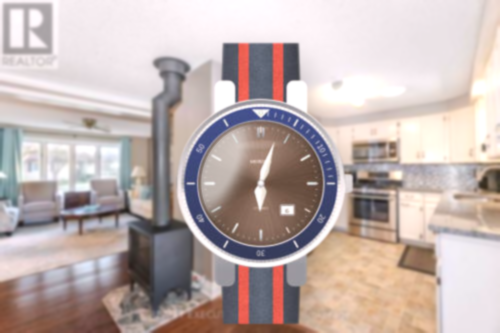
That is h=6 m=3
